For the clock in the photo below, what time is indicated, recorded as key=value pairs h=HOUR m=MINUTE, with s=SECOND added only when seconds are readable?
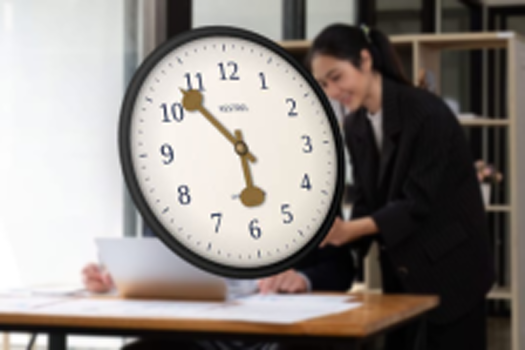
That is h=5 m=53
